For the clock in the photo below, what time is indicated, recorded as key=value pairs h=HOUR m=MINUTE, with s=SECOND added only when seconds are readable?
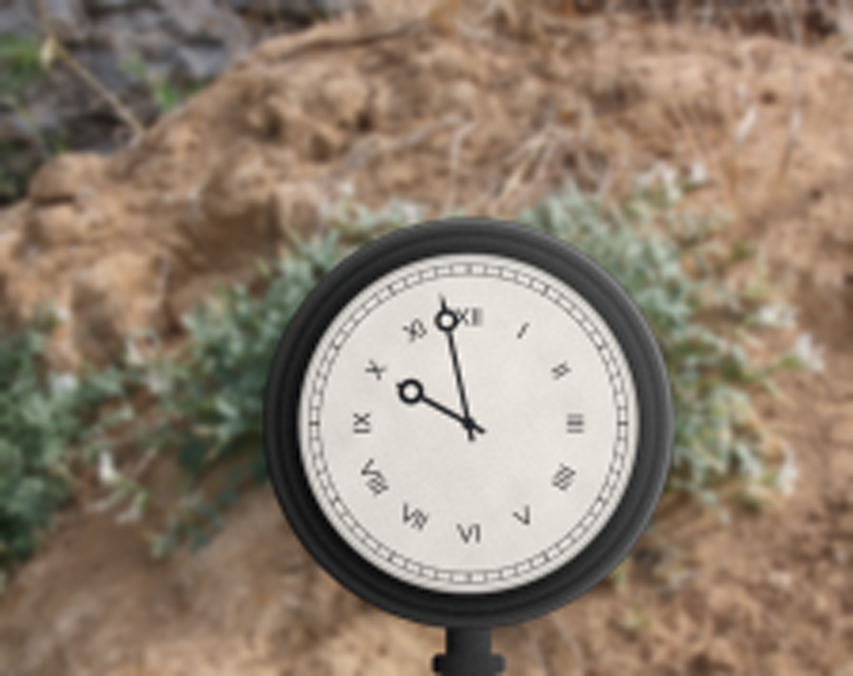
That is h=9 m=58
